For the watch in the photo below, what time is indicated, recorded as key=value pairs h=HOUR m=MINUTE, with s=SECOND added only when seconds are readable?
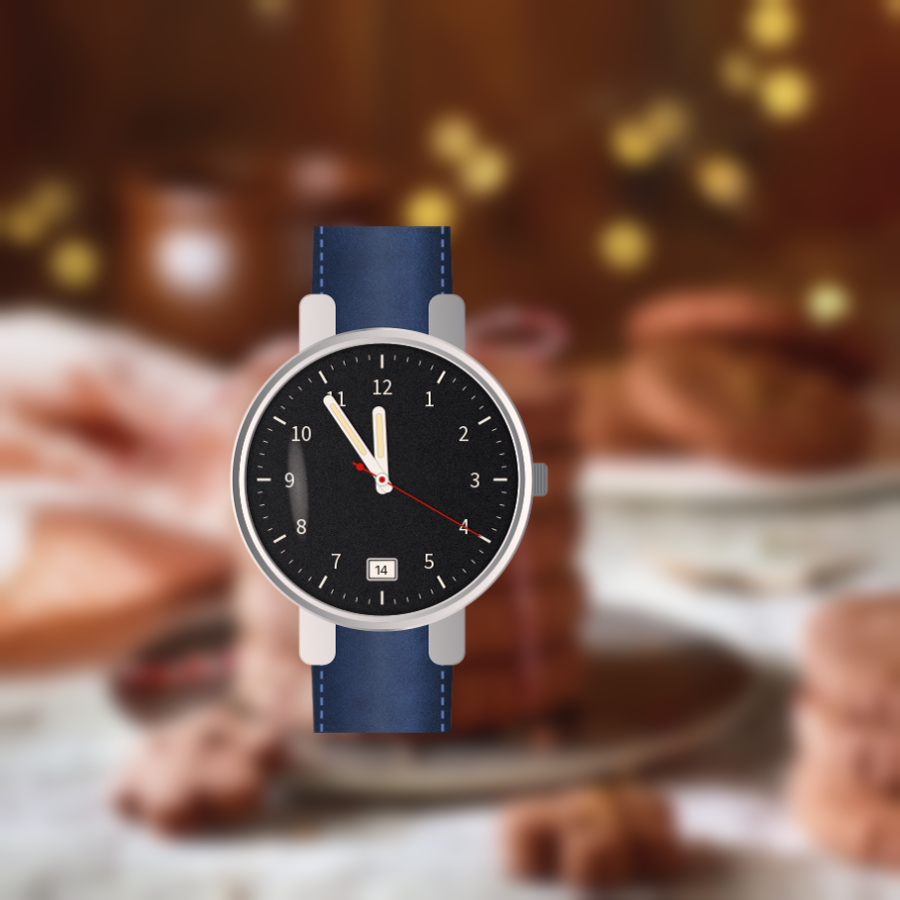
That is h=11 m=54 s=20
